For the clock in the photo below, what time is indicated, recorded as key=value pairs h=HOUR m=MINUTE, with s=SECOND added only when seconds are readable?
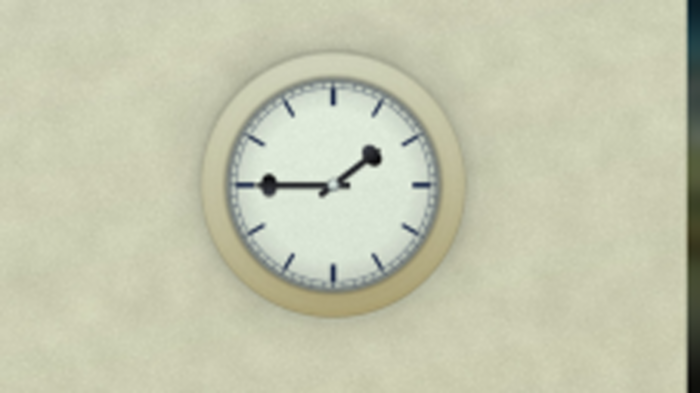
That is h=1 m=45
